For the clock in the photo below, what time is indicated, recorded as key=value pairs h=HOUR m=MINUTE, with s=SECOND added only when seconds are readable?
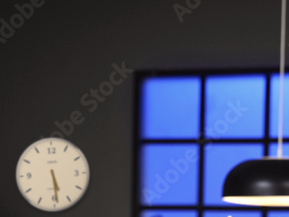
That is h=5 m=29
